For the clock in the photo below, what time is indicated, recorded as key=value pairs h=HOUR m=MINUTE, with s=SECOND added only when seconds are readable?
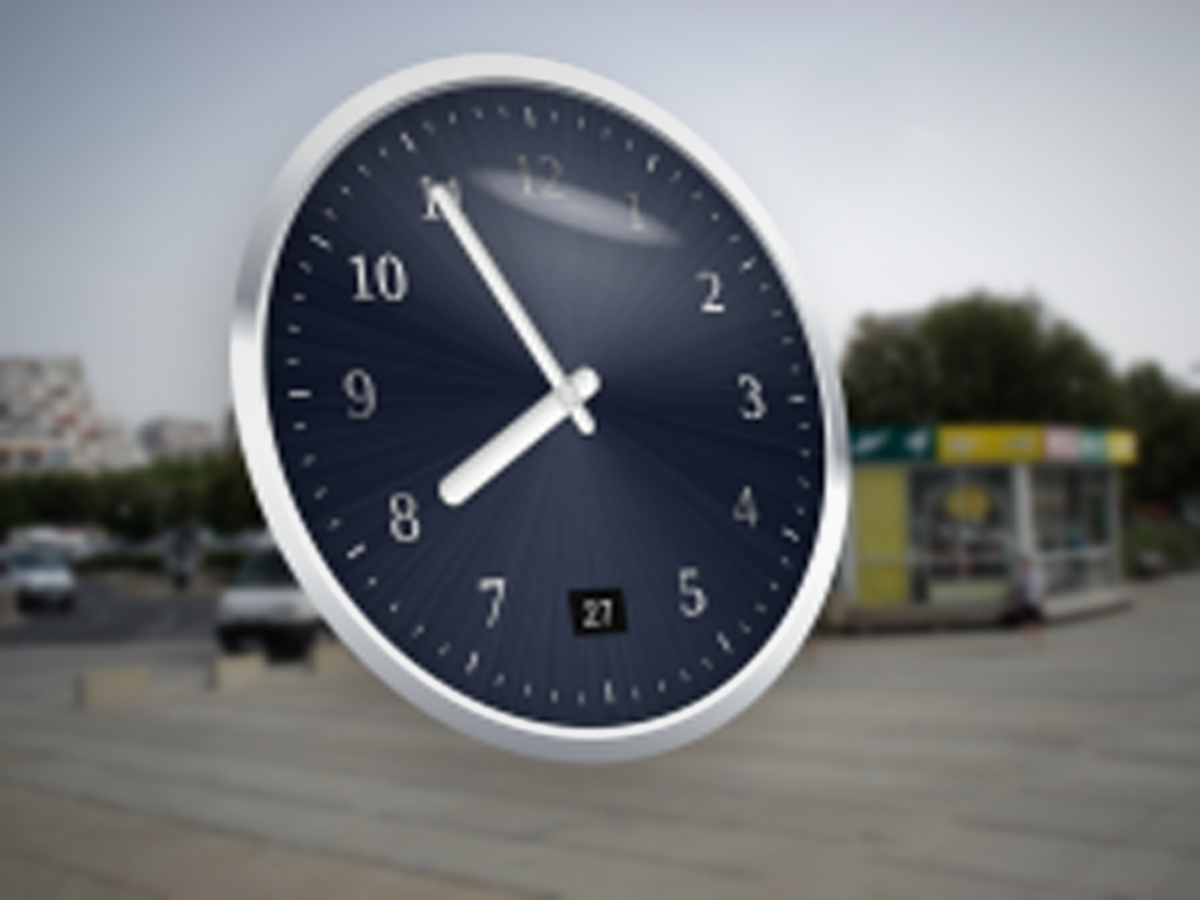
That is h=7 m=55
